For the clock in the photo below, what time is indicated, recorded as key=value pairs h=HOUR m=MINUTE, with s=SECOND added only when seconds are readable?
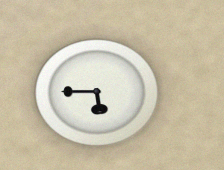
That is h=5 m=45
